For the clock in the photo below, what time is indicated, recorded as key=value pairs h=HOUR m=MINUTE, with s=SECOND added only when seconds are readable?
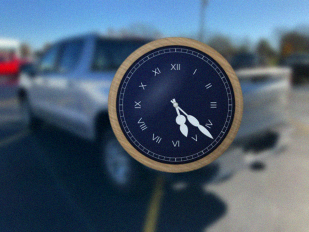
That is h=5 m=22
